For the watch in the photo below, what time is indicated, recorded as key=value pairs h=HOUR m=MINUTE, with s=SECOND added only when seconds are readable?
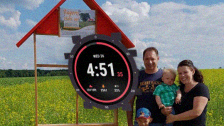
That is h=4 m=51
